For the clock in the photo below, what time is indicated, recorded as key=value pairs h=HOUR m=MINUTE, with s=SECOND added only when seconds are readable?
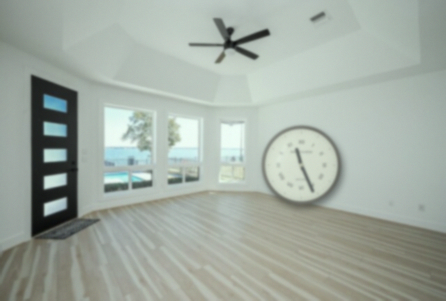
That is h=11 m=26
